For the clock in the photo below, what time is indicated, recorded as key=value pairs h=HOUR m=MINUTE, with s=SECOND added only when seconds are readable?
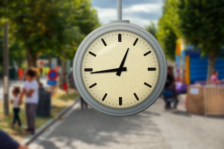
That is h=12 m=44
